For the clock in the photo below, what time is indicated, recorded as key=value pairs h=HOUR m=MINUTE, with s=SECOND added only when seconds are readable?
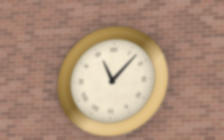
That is h=11 m=7
